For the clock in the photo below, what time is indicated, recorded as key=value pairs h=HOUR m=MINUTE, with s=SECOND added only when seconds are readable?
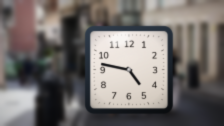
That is h=4 m=47
